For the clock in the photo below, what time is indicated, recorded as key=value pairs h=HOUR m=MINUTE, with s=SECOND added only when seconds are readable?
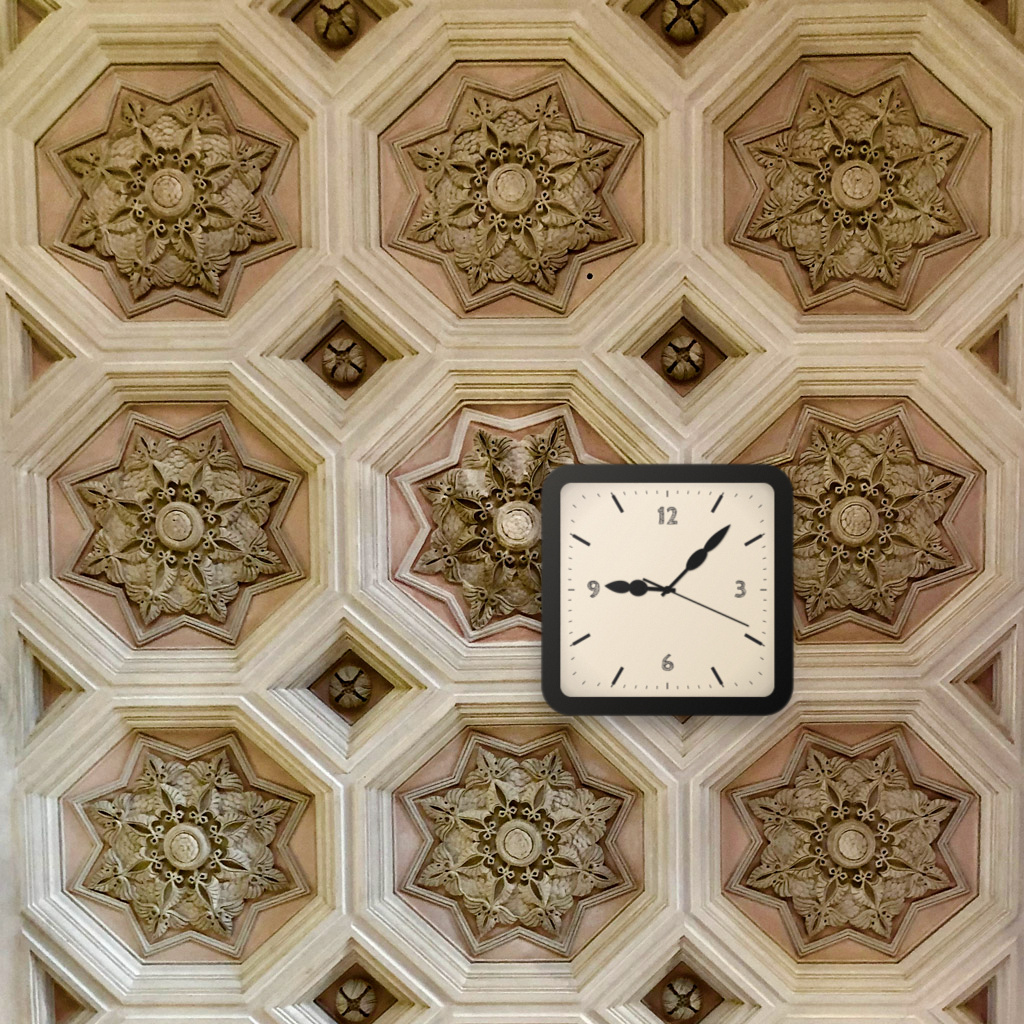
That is h=9 m=7 s=19
